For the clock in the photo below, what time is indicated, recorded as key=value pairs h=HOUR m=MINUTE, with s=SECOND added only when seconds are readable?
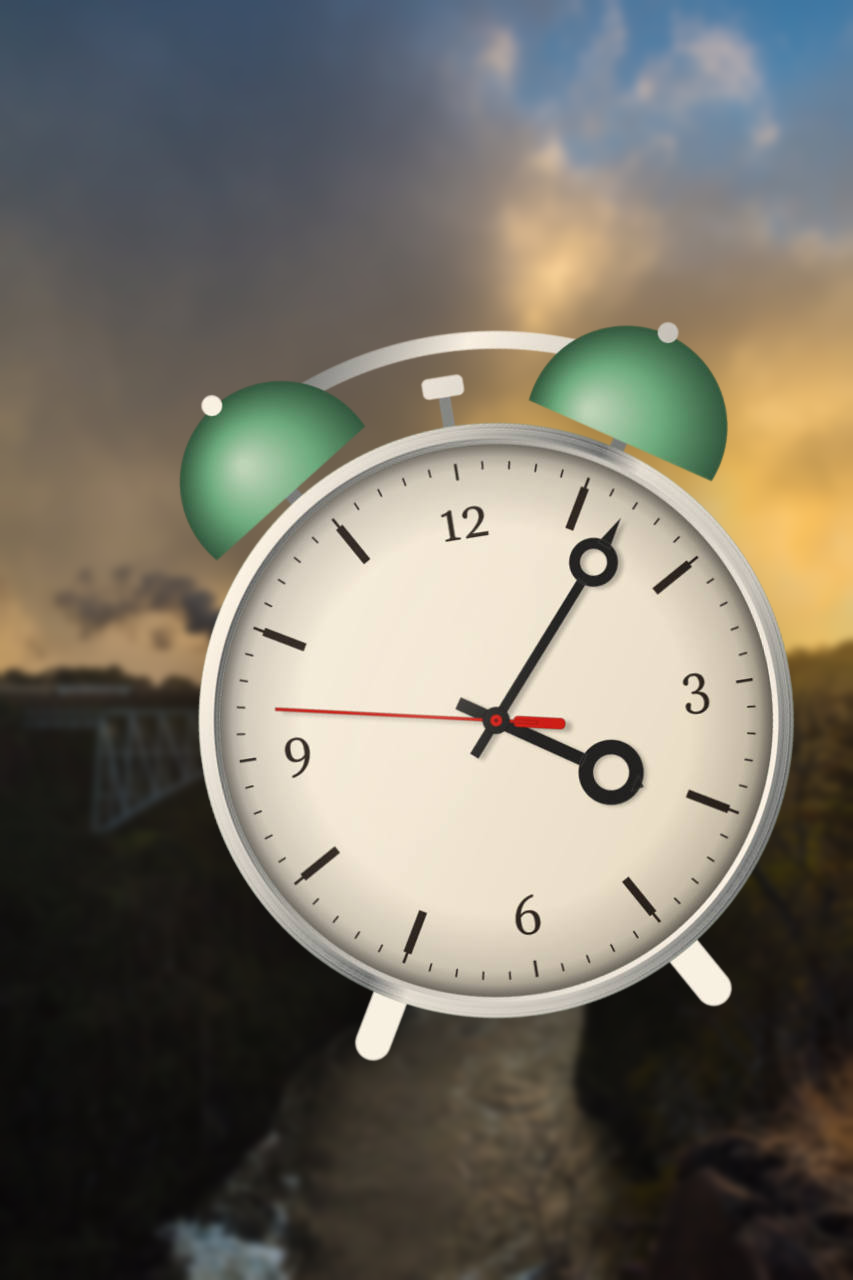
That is h=4 m=6 s=47
